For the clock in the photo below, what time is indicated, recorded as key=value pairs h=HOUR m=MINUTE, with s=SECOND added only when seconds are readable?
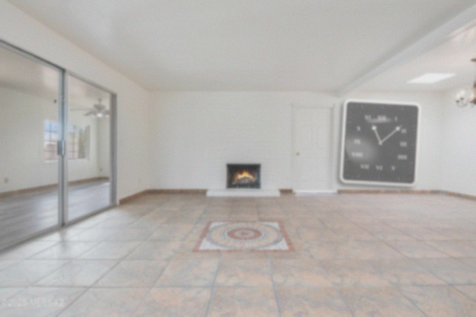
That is h=11 m=8
